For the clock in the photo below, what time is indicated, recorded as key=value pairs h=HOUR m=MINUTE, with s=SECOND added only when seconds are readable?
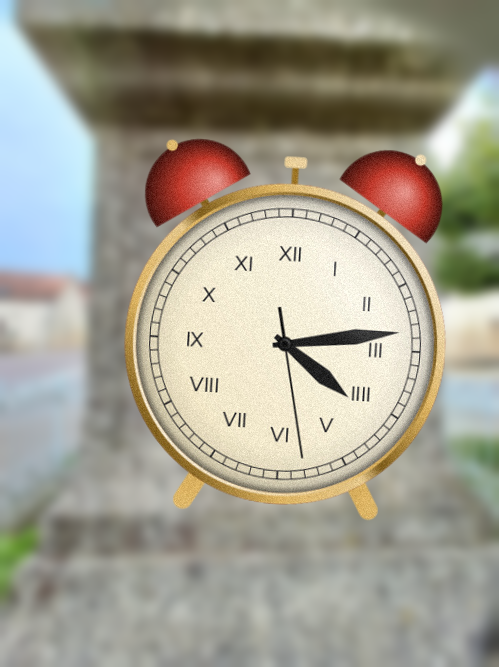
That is h=4 m=13 s=28
